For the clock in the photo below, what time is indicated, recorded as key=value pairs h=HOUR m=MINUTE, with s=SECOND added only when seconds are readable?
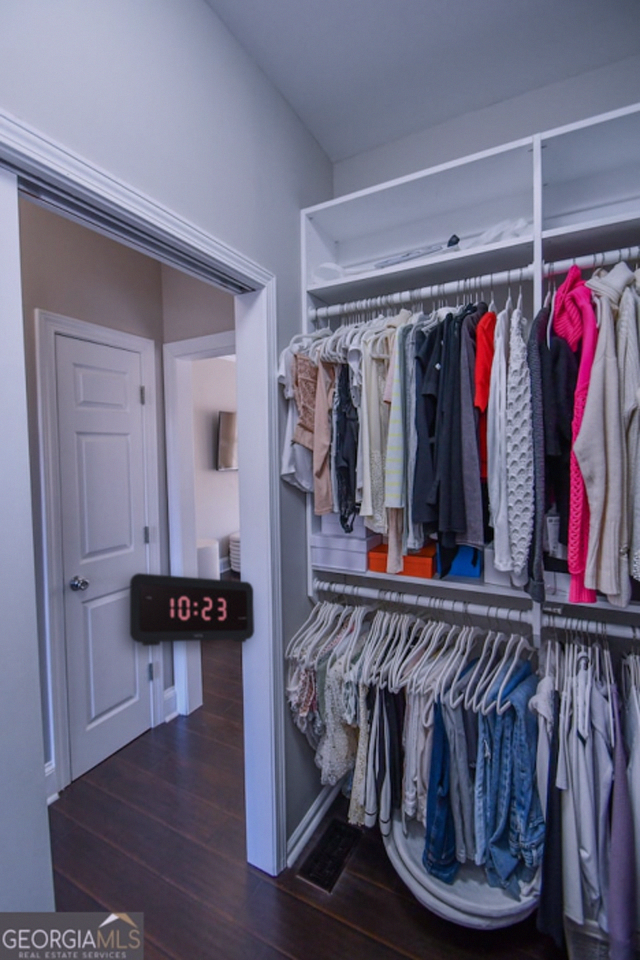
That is h=10 m=23
